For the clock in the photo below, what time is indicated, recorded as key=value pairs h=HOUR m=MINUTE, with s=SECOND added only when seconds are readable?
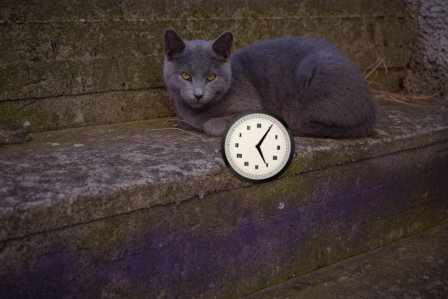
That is h=5 m=5
